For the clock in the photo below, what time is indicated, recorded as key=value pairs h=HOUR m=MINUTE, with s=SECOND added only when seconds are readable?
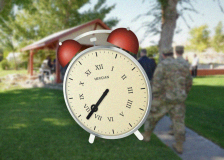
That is h=7 m=38
